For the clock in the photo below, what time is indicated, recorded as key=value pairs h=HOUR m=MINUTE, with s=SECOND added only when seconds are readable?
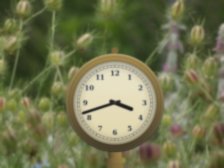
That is h=3 m=42
